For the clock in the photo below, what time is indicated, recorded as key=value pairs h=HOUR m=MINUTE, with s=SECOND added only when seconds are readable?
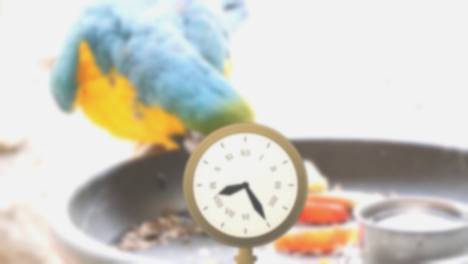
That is h=8 m=25
